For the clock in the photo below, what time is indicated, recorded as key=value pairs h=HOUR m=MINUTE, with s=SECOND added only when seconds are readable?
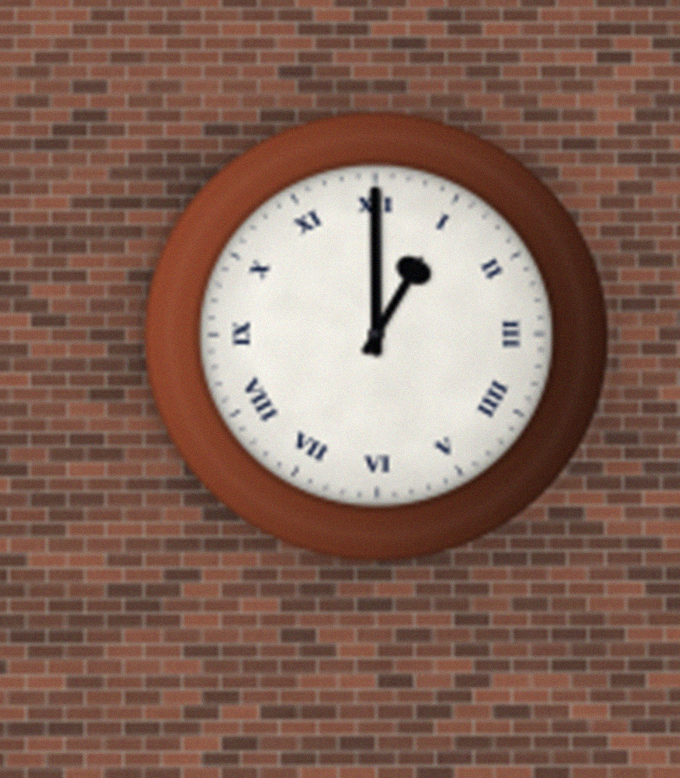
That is h=1 m=0
